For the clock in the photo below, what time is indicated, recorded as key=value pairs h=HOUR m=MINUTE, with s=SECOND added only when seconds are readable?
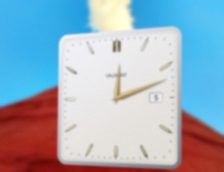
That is h=12 m=12
